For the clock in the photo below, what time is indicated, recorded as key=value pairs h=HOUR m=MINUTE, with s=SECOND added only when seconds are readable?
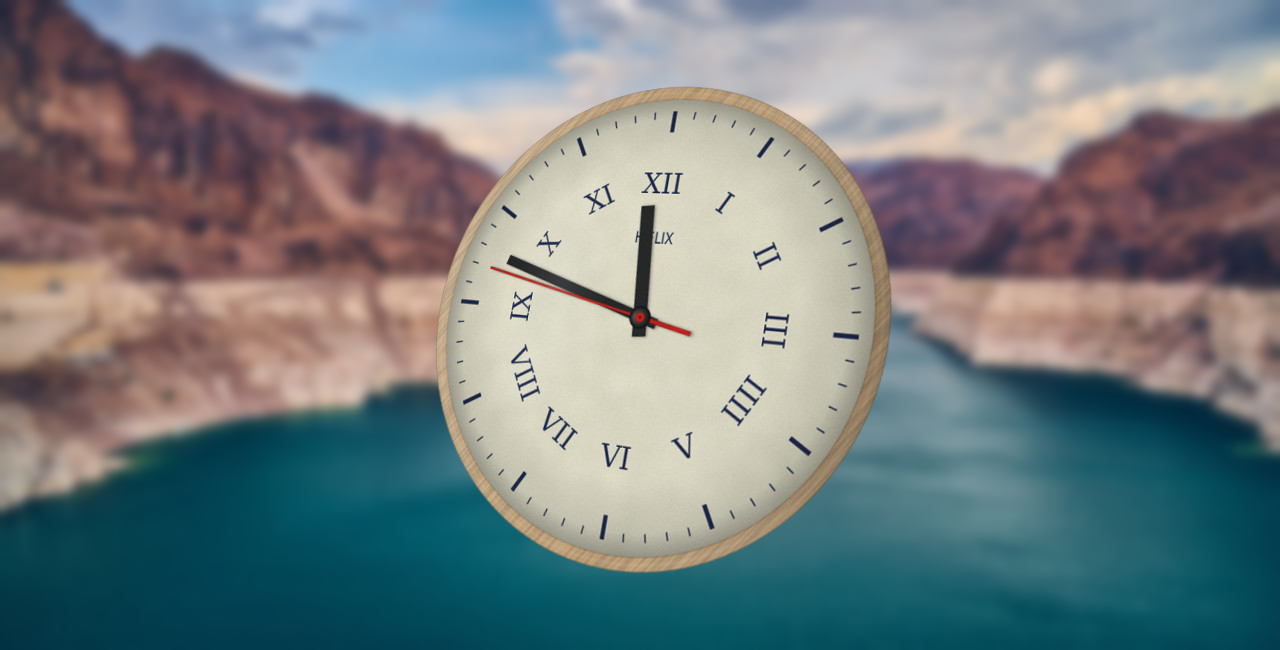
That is h=11 m=47 s=47
